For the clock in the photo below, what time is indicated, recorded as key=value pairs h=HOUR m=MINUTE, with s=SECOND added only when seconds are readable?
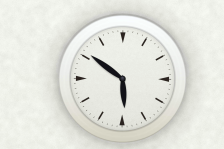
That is h=5 m=51
